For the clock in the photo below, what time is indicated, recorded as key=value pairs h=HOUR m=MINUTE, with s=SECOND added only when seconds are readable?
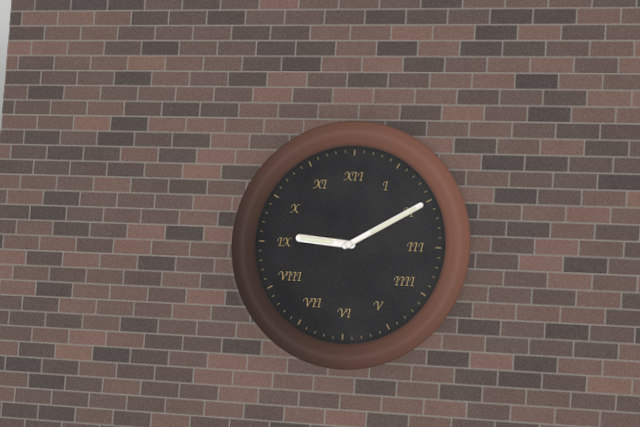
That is h=9 m=10
